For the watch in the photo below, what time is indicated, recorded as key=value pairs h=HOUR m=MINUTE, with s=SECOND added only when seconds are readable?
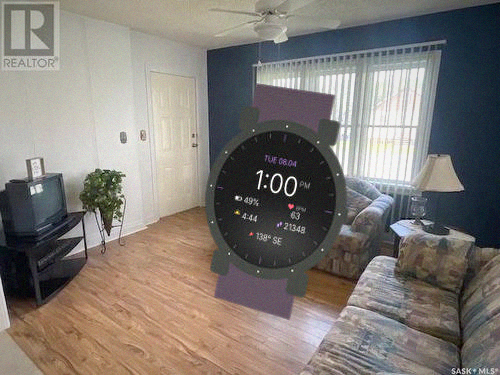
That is h=1 m=0
